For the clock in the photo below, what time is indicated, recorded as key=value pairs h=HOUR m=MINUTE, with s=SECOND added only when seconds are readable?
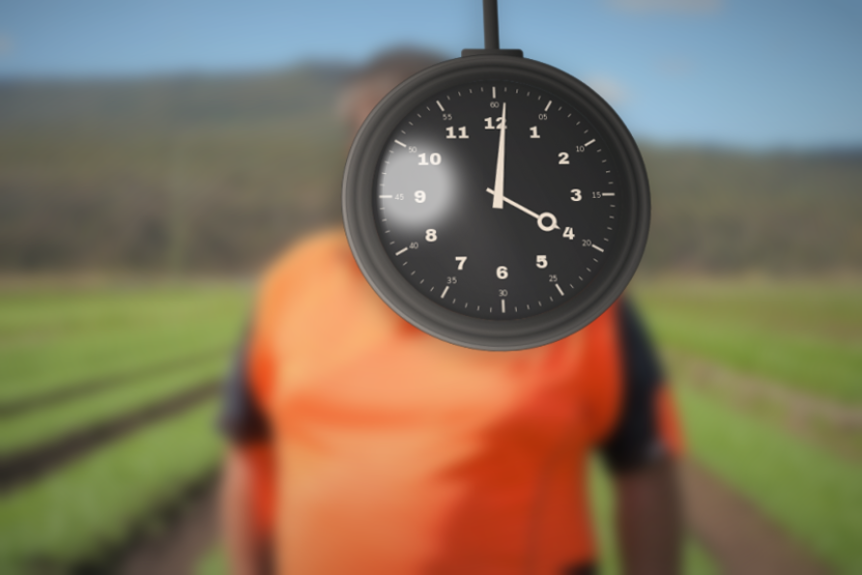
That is h=4 m=1
